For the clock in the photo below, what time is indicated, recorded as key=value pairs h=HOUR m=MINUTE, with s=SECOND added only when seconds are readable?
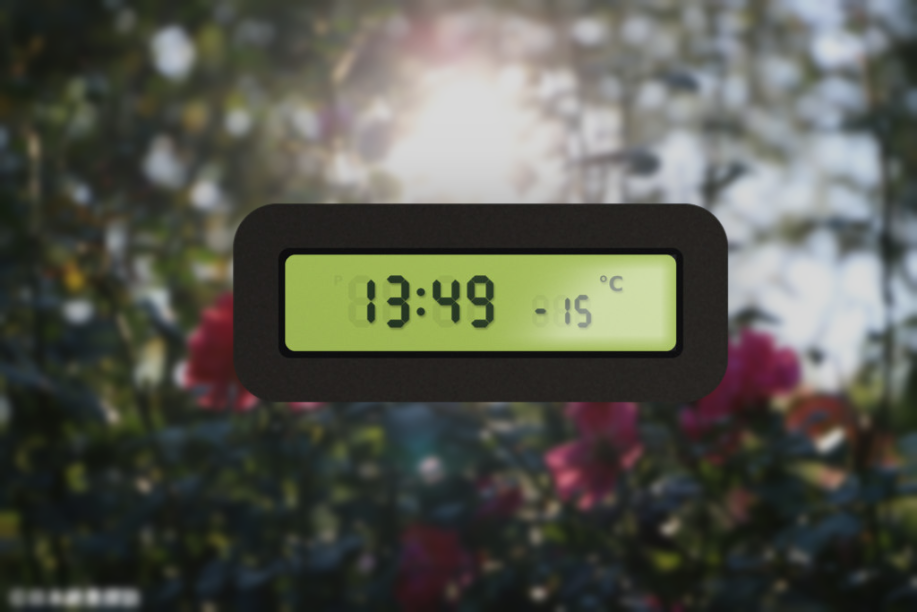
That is h=13 m=49
